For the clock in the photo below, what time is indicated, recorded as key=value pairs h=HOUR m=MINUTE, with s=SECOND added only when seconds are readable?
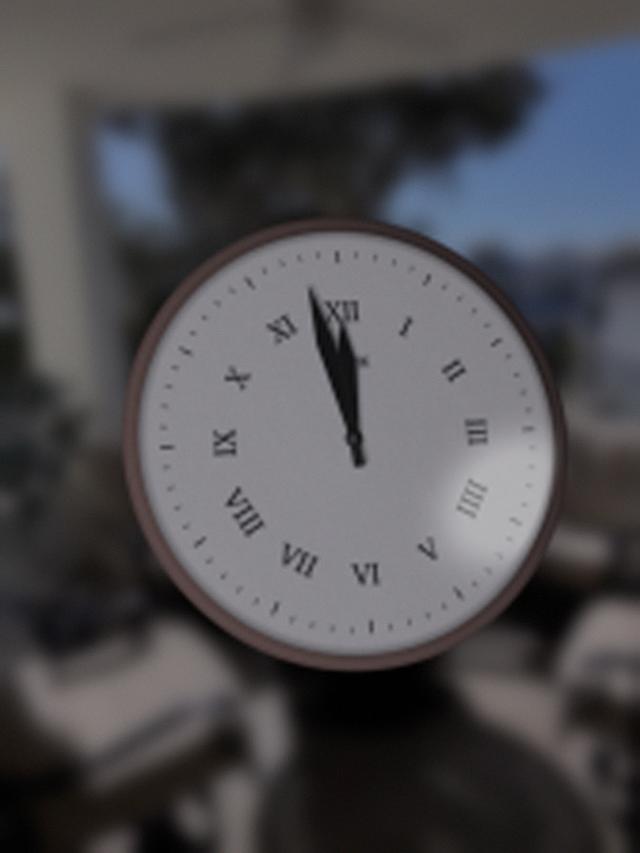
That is h=11 m=58
